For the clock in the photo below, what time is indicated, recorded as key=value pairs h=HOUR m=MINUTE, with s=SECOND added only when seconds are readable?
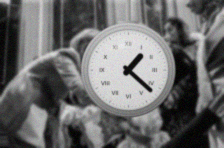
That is h=1 m=22
